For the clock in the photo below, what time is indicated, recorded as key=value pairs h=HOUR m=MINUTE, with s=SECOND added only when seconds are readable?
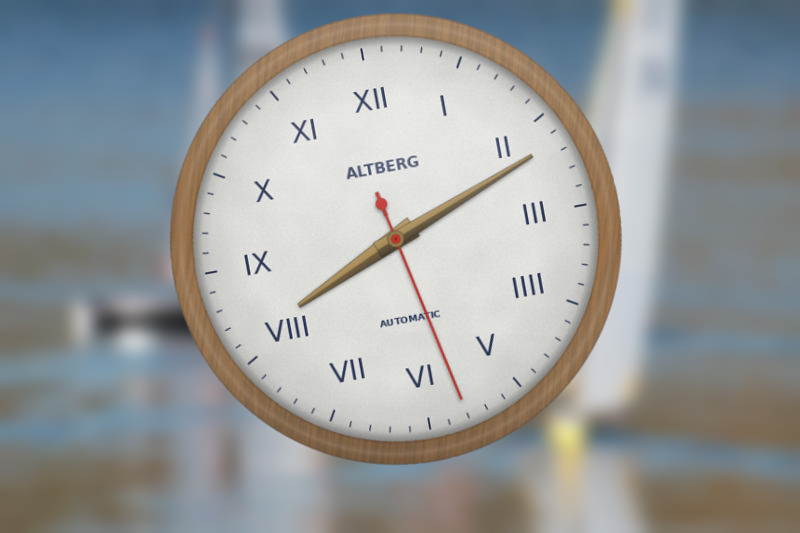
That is h=8 m=11 s=28
